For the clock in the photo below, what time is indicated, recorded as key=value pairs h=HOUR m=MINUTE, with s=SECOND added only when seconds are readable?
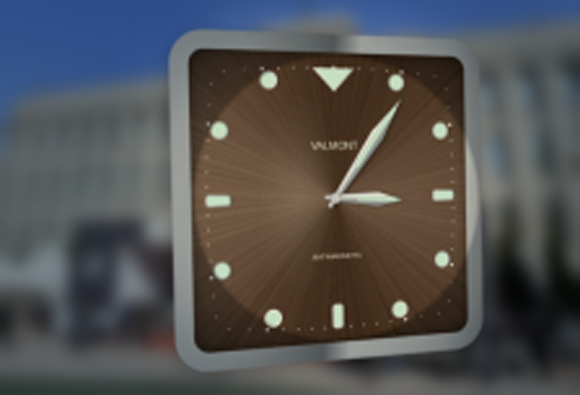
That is h=3 m=6
